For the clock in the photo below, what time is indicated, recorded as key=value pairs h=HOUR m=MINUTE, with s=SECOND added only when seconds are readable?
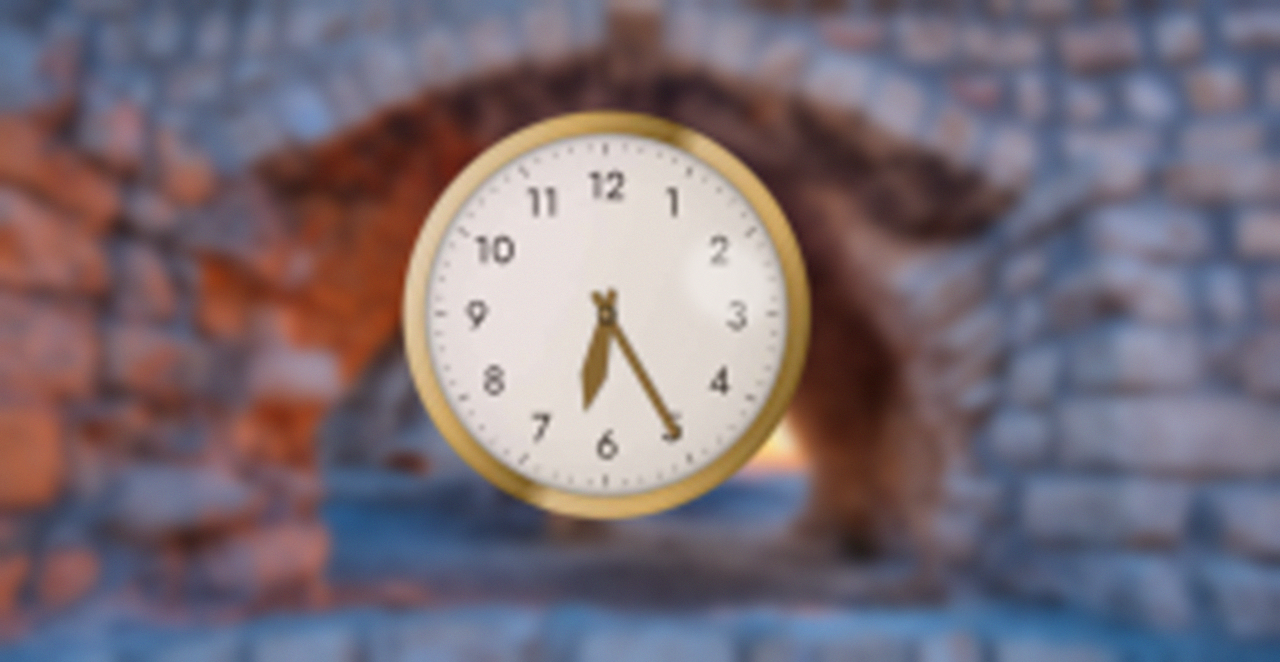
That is h=6 m=25
